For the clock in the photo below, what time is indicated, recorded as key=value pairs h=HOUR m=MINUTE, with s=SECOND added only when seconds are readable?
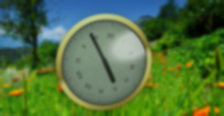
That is h=4 m=54
